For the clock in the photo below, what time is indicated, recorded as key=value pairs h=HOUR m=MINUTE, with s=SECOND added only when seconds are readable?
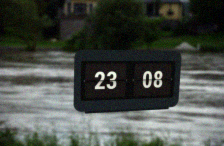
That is h=23 m=8
